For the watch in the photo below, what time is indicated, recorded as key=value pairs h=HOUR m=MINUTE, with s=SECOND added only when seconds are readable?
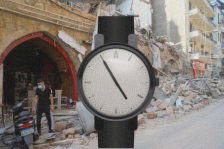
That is h=4 m=55
